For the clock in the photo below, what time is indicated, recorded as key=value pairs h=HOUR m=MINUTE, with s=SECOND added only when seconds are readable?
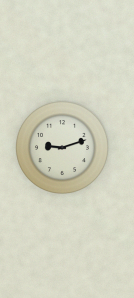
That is h=9 m=12
